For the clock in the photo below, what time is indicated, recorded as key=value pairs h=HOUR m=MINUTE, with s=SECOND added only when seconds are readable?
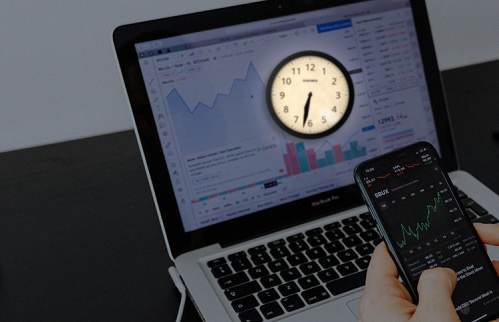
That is h=6 m=32
